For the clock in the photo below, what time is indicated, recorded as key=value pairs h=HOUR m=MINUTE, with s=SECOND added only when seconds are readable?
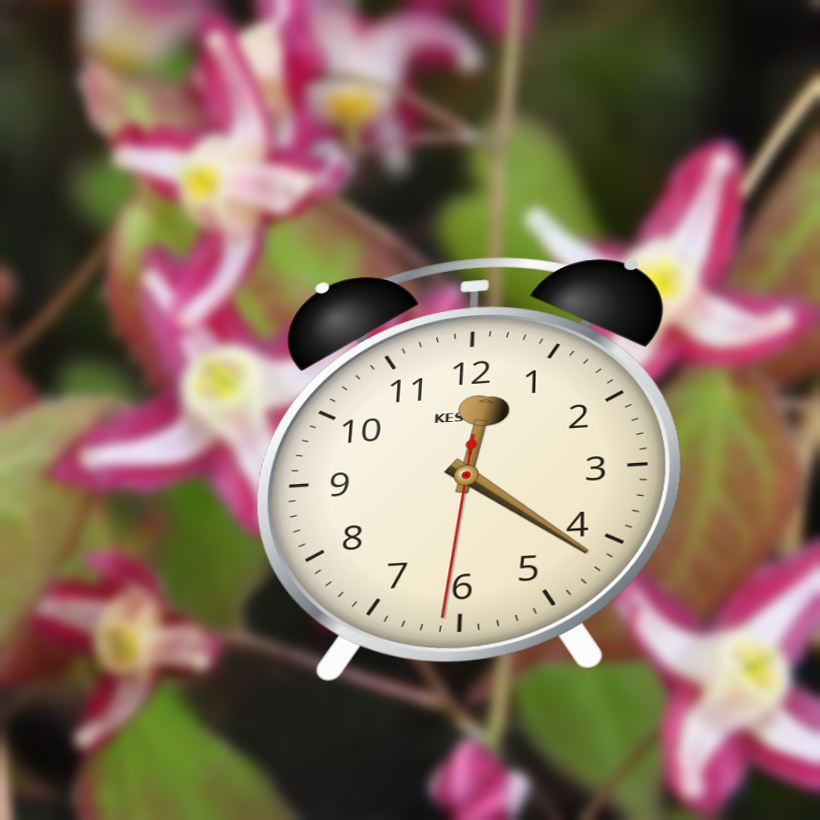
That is h=12 m=21 s=31
